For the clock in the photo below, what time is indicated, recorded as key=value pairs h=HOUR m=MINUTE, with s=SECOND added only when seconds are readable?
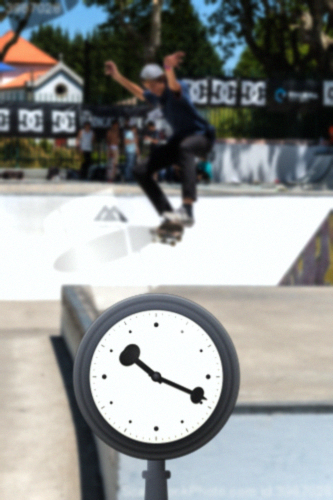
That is h=10 m=19
